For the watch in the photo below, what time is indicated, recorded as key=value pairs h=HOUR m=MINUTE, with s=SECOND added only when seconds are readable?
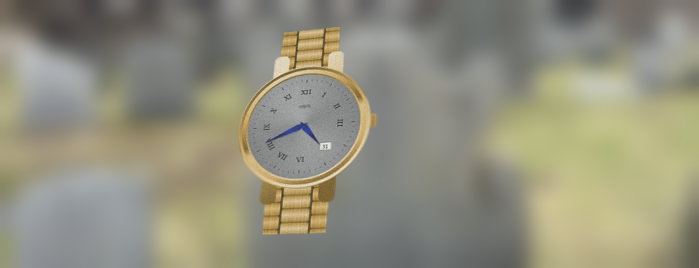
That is h=4 m=41
